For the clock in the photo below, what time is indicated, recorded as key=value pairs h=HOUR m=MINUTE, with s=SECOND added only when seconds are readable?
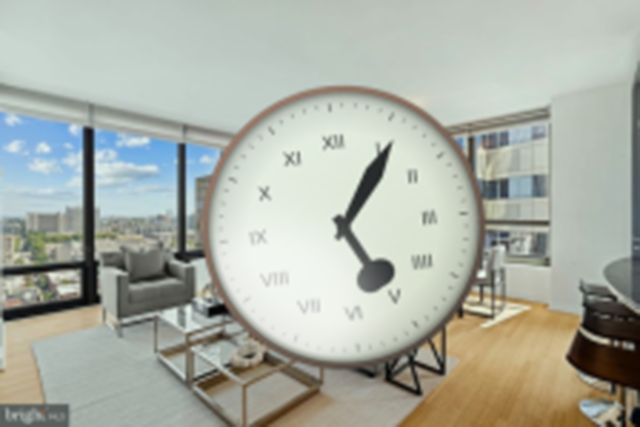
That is h=5 m=6
